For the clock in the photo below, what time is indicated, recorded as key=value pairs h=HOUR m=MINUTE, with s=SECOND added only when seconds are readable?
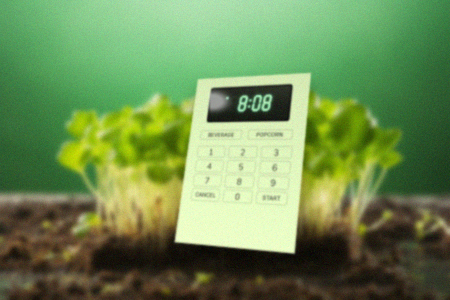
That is h=8 m=8
